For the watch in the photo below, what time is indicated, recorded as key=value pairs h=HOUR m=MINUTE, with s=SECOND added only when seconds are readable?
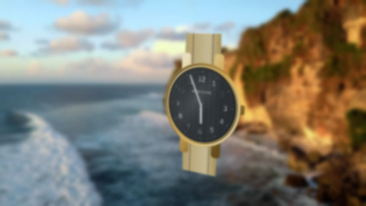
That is h=5 m=56
